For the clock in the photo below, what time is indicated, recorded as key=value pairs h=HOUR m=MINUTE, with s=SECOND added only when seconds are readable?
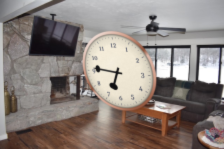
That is h=6 m=46
